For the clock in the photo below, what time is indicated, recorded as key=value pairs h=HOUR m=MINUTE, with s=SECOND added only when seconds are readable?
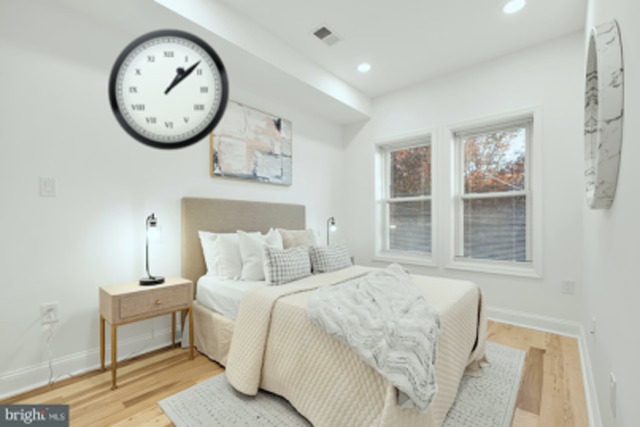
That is h=1 m=8
